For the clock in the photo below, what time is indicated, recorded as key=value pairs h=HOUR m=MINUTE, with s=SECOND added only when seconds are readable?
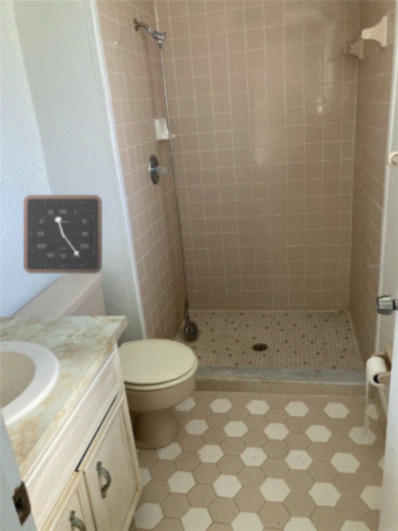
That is h=11 m=24
